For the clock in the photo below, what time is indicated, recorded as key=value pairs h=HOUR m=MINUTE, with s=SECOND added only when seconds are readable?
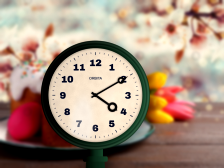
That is h=4 m=10
